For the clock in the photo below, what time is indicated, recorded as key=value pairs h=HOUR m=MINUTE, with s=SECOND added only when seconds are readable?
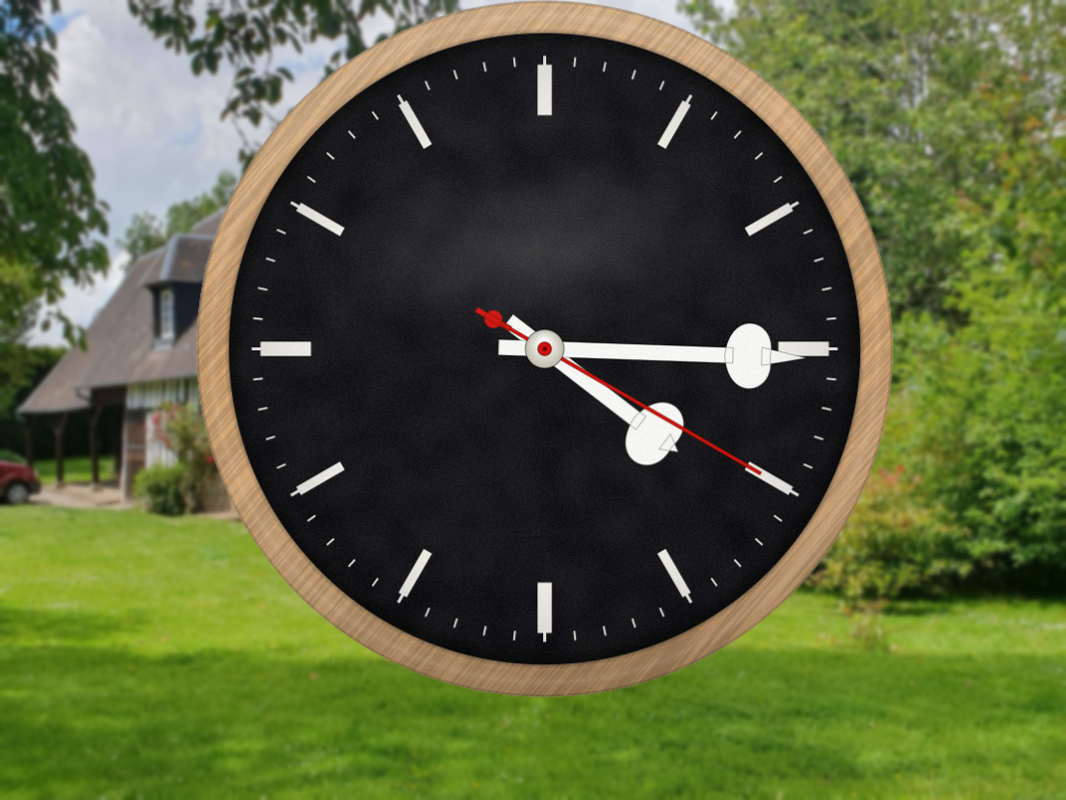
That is h=4 m=15 s=20
